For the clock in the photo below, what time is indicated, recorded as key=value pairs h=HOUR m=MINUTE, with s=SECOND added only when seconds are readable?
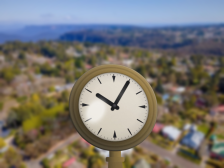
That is h=10 m=5
